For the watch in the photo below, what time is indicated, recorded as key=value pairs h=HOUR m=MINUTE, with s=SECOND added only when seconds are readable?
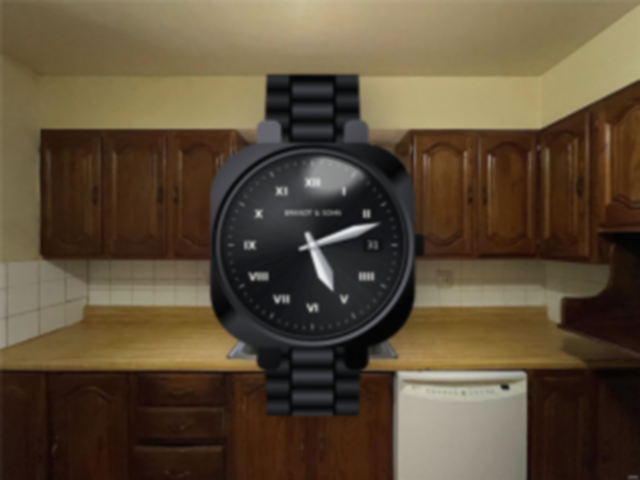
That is h=5 m=12
